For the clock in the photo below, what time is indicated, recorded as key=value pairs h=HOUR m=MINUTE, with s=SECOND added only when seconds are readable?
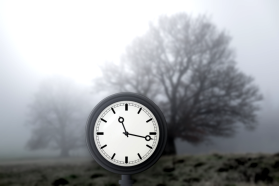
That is h=11 m=17
